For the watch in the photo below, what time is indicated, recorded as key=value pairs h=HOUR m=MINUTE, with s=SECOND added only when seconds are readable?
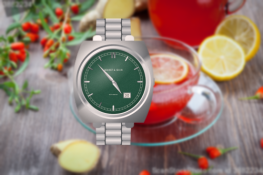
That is h=4 m=53
